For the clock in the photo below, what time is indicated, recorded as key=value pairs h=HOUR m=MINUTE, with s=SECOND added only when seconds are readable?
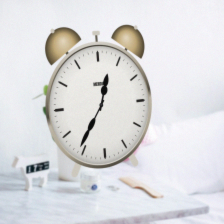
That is h=12 m=36
